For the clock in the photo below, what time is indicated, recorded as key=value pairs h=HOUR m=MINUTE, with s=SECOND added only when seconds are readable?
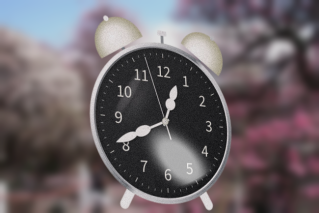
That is h=12 m=40 s=57
